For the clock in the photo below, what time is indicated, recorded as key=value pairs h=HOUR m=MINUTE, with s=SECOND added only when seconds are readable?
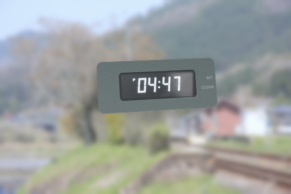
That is h=4 m=47
